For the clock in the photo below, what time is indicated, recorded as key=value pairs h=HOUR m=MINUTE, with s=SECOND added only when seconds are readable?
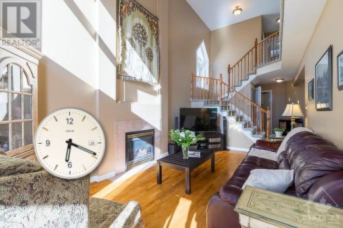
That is h=6 m=19
